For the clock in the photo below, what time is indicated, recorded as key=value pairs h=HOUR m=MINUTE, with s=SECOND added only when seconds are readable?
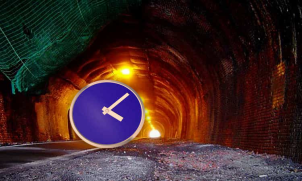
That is h=4 m=8
